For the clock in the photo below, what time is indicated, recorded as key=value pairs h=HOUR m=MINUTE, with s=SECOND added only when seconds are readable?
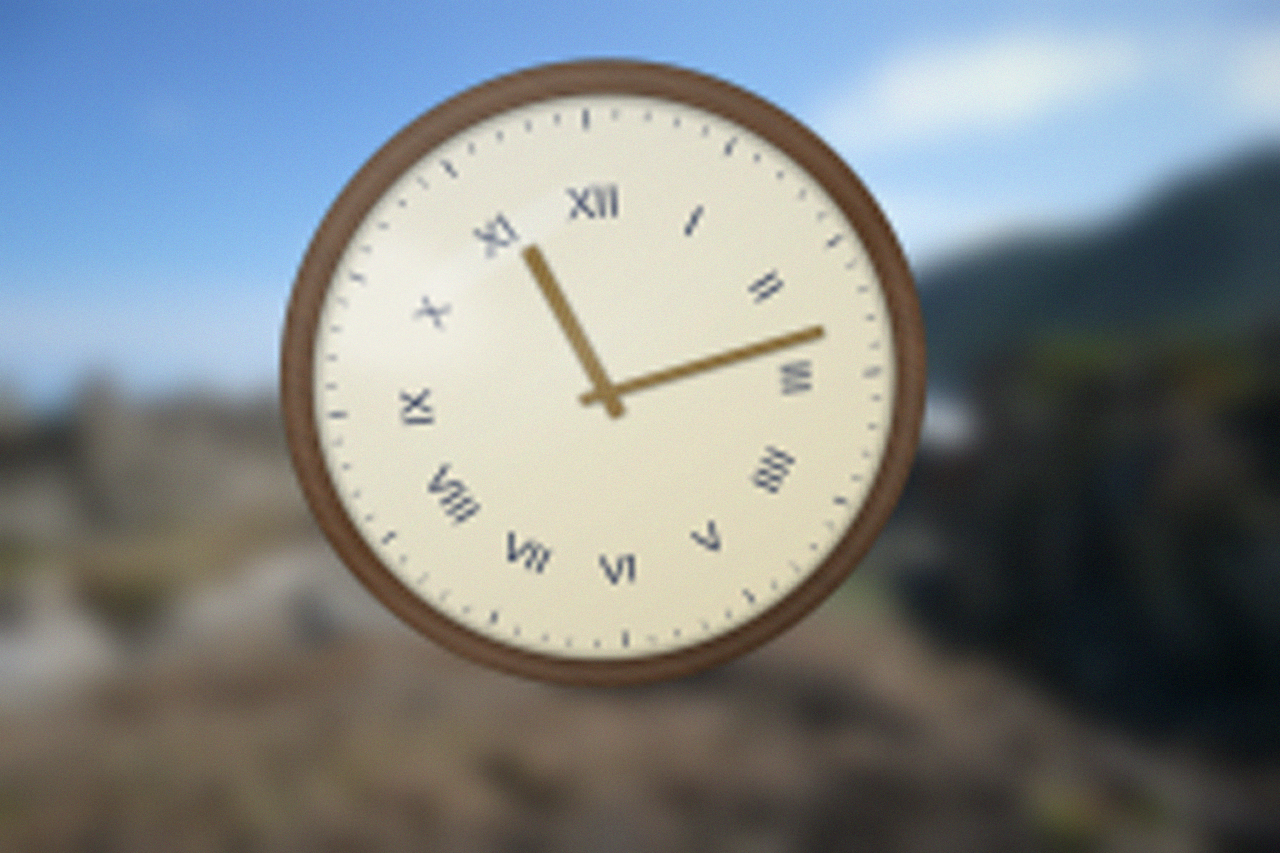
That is h=11 m=13
